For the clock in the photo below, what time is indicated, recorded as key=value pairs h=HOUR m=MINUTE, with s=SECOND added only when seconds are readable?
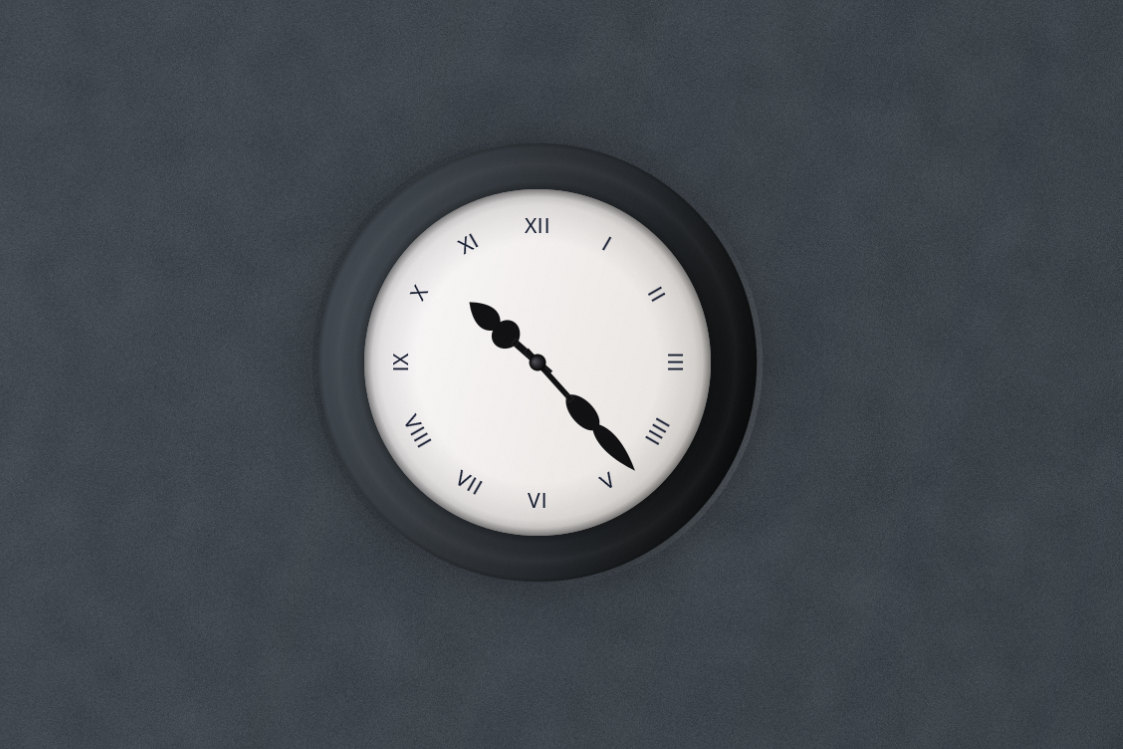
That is h=10 m=23
